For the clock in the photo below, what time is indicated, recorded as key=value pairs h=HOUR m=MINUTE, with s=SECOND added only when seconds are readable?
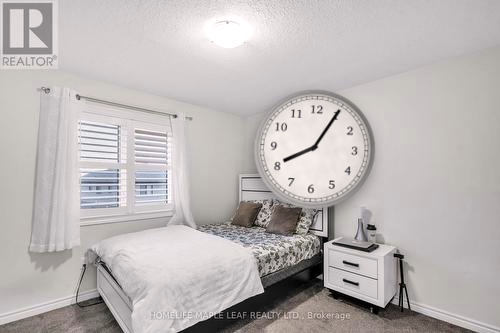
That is h=8 m=5
